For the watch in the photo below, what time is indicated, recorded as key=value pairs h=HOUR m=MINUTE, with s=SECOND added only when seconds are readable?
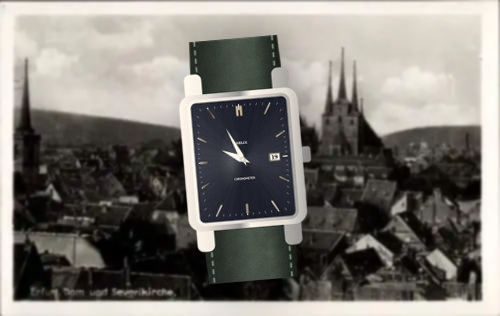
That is h=9 m=56
